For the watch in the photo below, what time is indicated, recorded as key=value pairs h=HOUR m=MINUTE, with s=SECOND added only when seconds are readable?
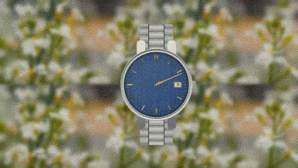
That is h=2 m=11
